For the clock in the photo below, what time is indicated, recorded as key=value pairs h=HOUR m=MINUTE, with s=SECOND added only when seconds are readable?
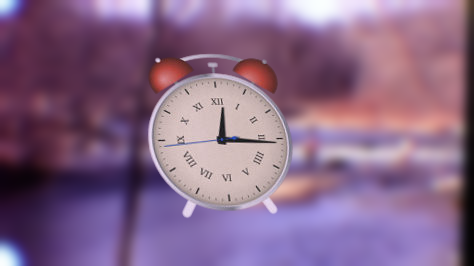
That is h=12 m=15 s=44
